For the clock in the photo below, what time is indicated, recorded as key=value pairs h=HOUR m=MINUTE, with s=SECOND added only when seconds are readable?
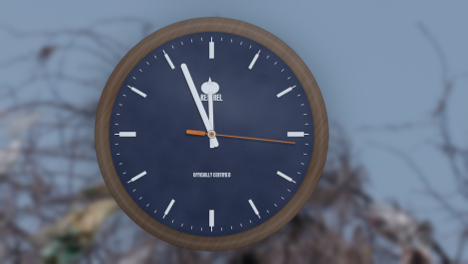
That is h=11 m=56 s=16
